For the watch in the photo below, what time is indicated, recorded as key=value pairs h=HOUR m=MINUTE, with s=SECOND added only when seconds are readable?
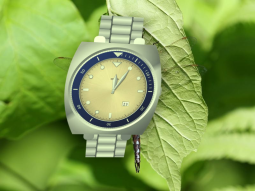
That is h=12 m=5
